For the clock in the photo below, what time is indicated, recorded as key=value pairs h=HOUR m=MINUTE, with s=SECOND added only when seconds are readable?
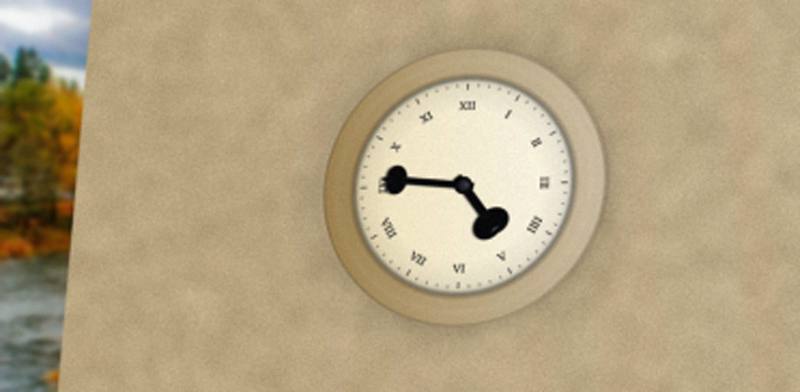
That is h=4 m=46
